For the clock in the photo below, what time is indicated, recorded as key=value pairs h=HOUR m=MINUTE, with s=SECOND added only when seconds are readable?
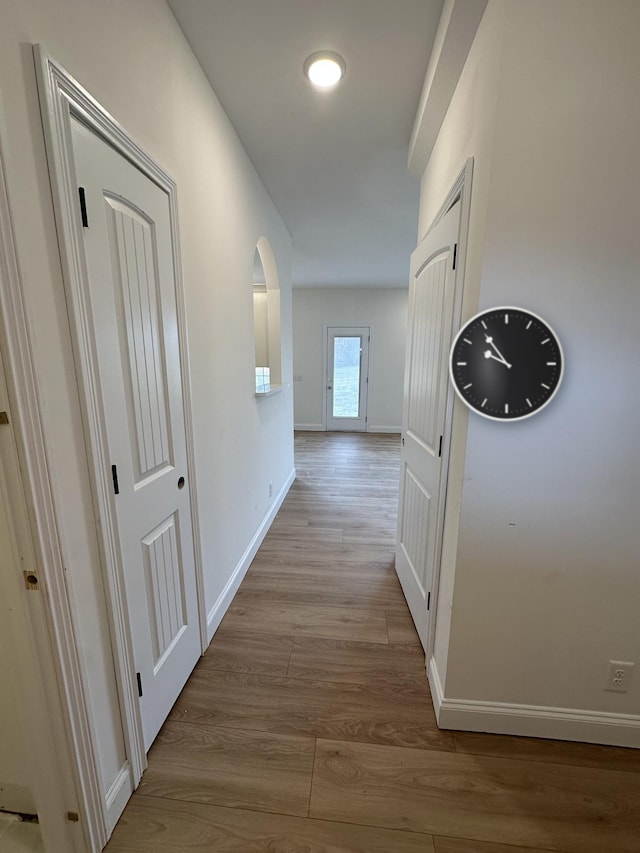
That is h=9 m=54
